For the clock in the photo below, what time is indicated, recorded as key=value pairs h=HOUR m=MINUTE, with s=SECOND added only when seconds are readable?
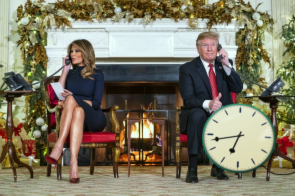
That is h=6 m=43
